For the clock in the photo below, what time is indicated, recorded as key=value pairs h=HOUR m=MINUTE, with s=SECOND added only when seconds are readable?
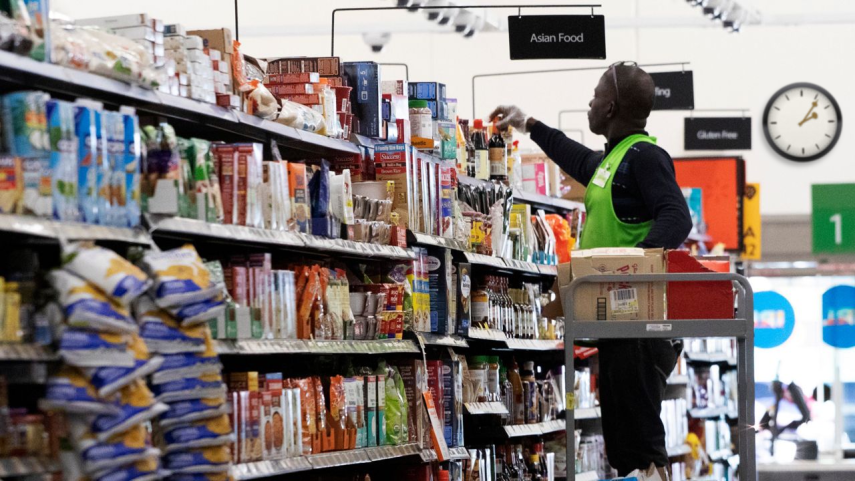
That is h=2 m=6
